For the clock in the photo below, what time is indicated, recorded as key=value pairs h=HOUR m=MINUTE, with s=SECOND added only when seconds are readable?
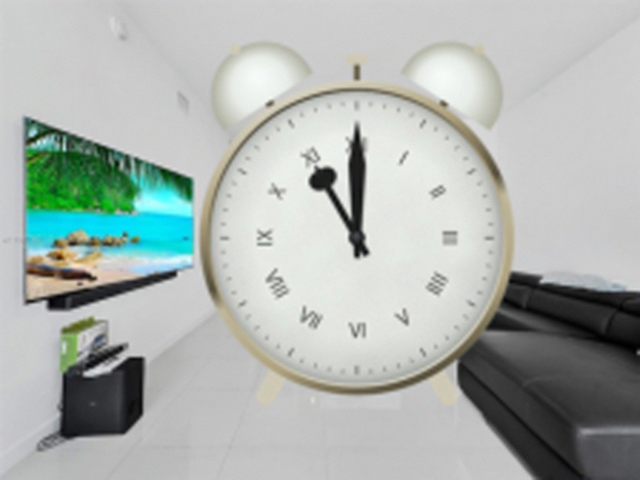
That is h=11 m=0
